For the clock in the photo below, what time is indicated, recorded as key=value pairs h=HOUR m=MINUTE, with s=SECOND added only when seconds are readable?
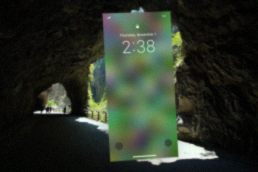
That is h=2 m=38
